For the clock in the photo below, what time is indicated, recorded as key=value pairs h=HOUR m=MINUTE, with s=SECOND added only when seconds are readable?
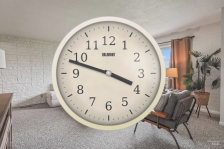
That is h=3 m=48
